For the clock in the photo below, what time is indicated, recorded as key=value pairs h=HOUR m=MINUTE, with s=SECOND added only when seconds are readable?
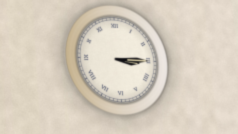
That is h=3 m=15
